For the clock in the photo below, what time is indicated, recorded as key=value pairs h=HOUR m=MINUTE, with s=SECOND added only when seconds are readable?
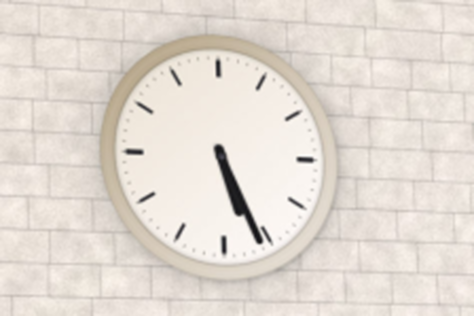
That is h=5 m=26
